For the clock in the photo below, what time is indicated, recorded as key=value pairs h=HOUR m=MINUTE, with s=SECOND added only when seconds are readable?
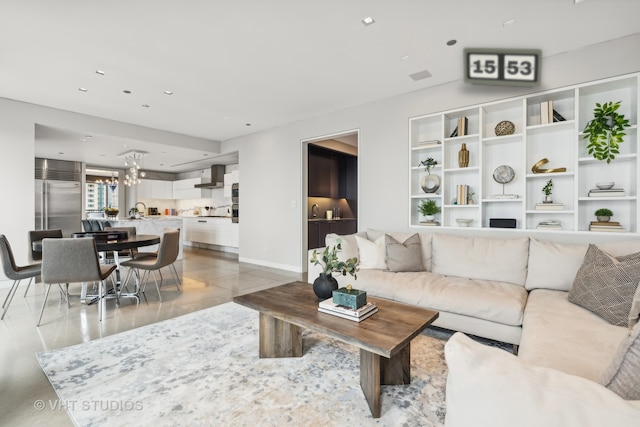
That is h=15 m=53
